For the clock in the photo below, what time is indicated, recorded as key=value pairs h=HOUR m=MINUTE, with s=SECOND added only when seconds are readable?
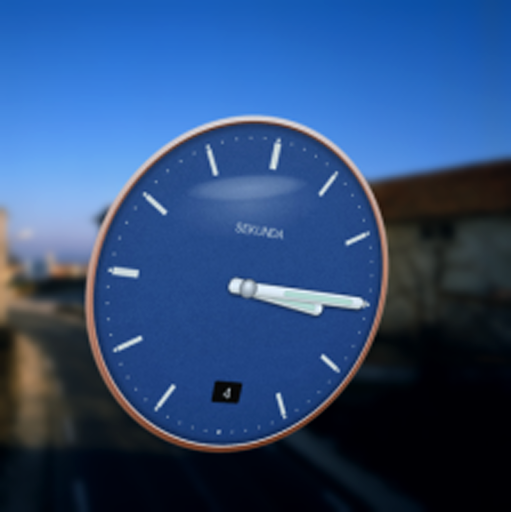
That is h=3 m=15
